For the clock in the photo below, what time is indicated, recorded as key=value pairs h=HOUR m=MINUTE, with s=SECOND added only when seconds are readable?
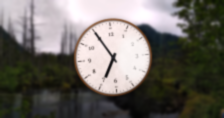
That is h=6 m=55
